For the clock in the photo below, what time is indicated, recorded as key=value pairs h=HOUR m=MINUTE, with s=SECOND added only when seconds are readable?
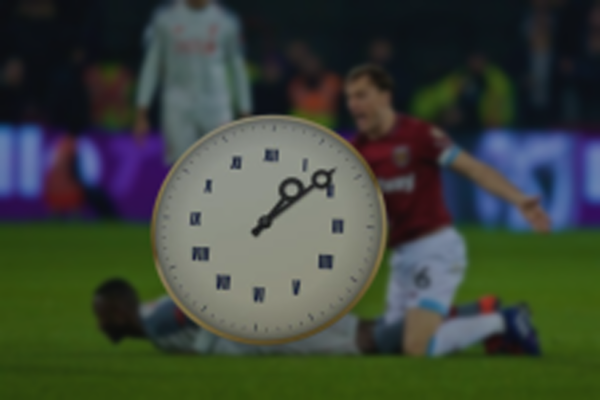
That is h=1 m=8
